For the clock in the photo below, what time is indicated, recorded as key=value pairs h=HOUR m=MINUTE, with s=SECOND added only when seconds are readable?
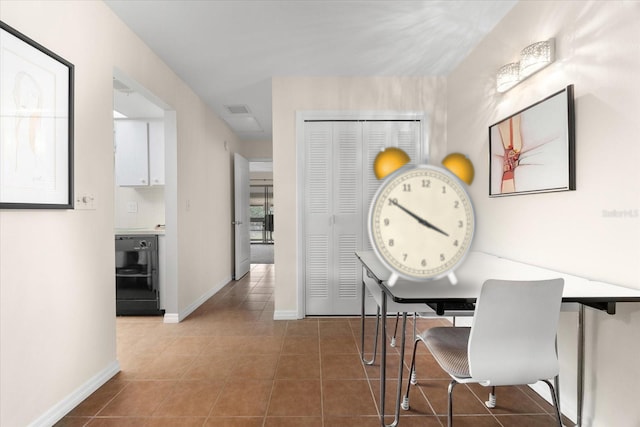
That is h=3 m=50
